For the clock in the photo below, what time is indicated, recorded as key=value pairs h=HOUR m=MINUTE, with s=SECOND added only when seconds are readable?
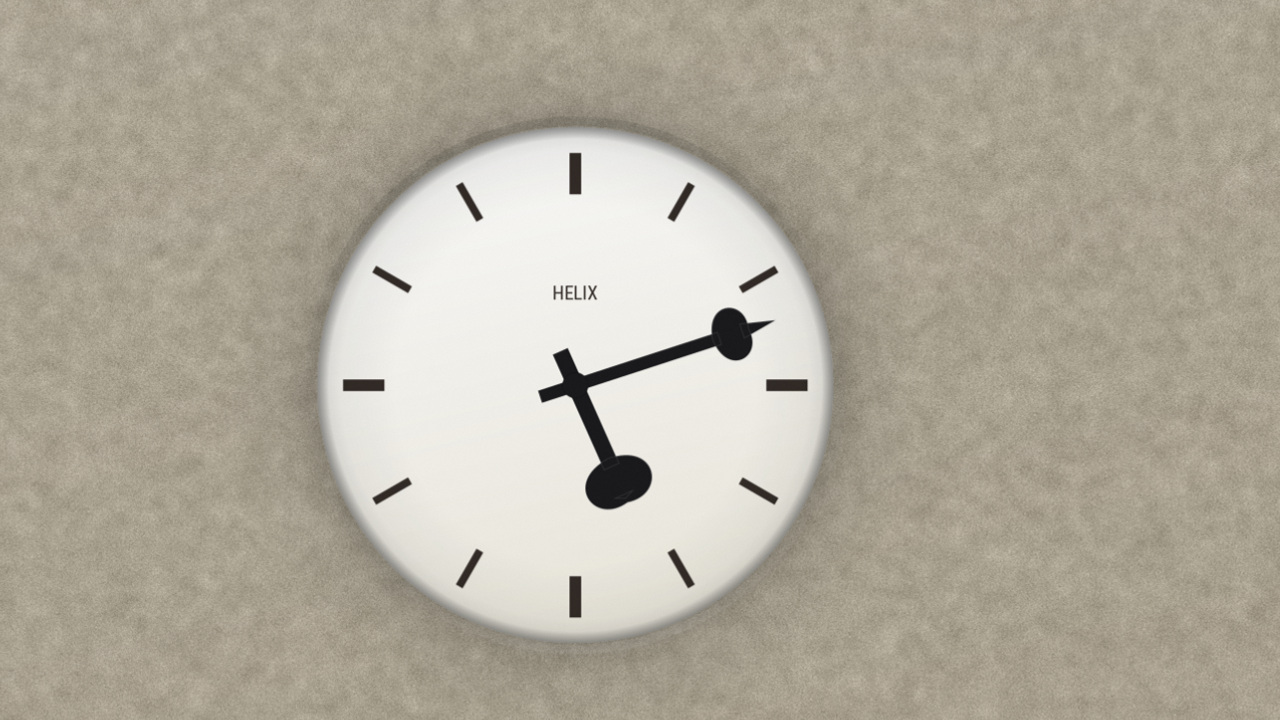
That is h=5 m=12
